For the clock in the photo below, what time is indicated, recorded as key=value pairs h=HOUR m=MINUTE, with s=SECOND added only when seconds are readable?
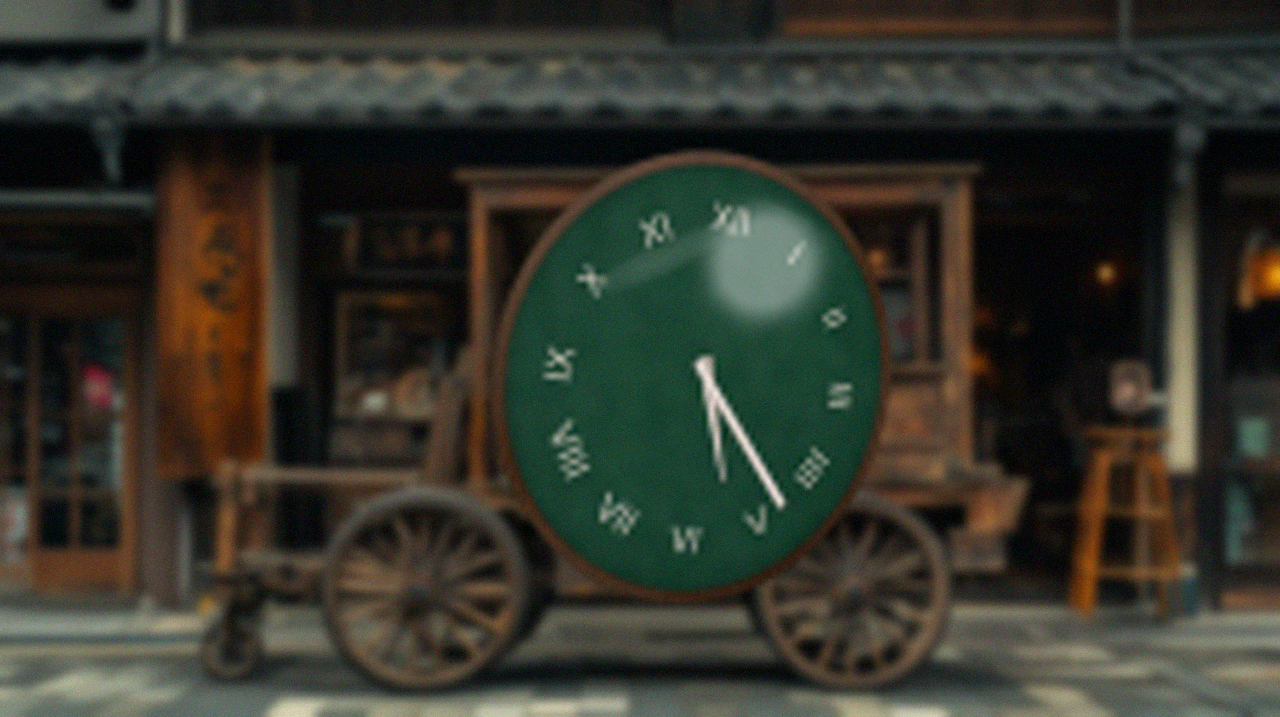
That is h=5 m=23
